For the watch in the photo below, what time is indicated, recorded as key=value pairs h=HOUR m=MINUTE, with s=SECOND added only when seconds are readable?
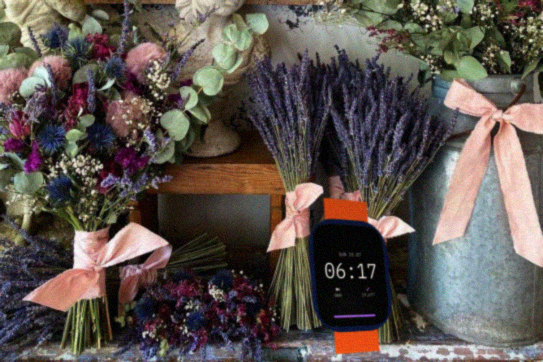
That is h=6 m=17
